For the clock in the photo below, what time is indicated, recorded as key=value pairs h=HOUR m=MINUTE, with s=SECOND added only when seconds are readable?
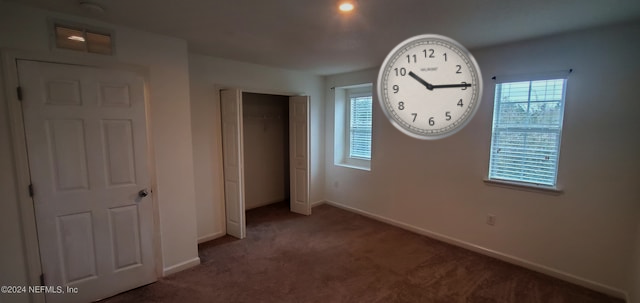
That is h=10 m=15
